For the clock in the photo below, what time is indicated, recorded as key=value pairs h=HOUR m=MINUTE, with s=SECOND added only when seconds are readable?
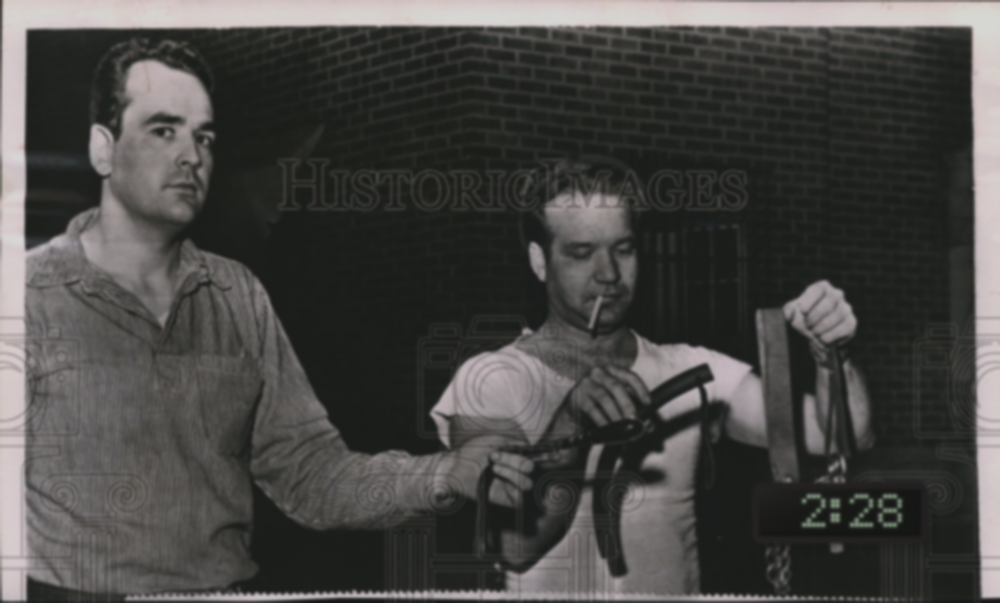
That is h=2 m=28
